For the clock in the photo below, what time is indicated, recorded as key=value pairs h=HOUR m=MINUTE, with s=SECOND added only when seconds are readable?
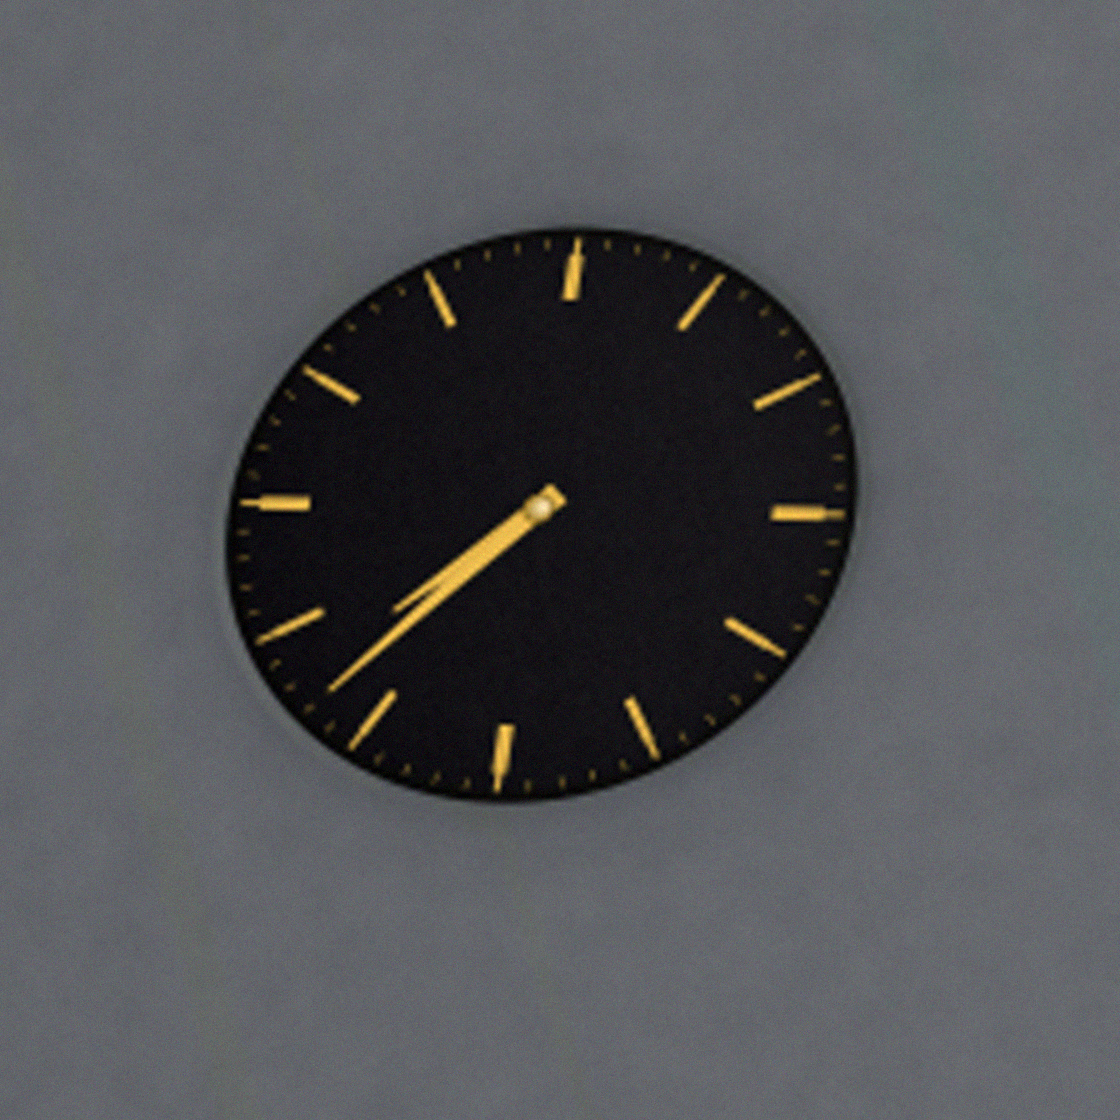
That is h=7 m=37
